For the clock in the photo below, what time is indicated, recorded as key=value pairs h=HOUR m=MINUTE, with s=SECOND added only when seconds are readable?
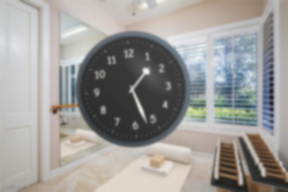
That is h=1 m=27
